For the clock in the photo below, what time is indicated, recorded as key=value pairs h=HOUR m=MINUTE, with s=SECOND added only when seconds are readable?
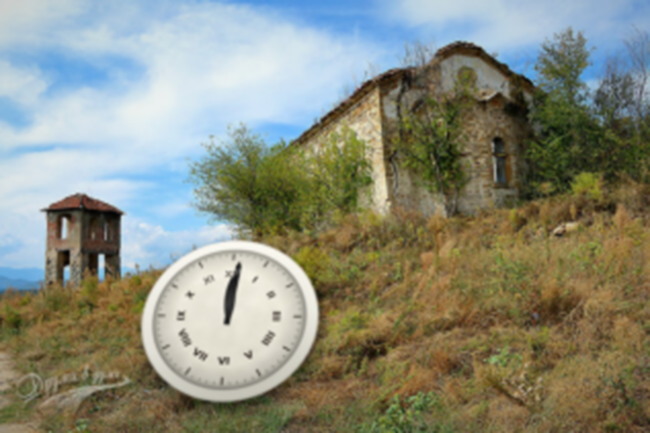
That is h=12 m=1
